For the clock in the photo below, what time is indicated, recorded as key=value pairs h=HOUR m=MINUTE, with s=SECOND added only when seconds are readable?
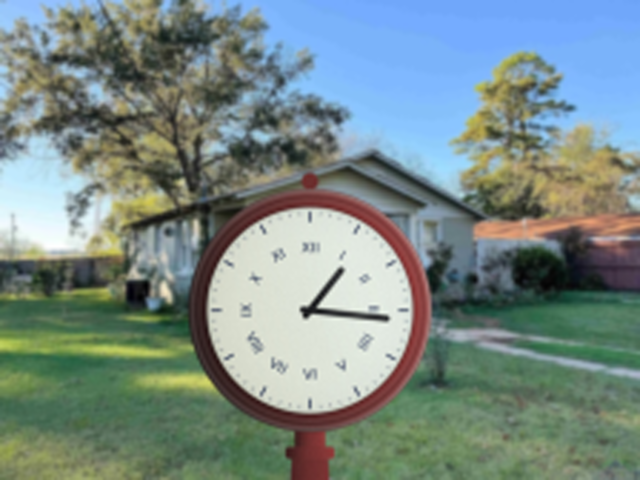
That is h=1 m=16
